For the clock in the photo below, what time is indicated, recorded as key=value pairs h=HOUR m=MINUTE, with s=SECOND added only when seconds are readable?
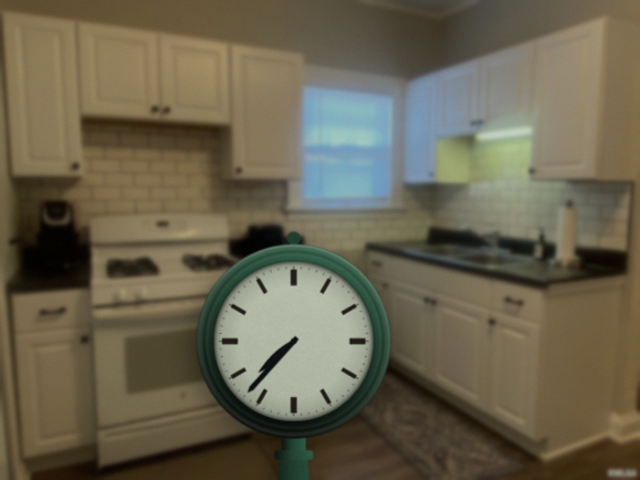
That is h=7 m=37
